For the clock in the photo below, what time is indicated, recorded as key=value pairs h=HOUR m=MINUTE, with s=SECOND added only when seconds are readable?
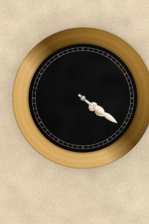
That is h=4 m=21
